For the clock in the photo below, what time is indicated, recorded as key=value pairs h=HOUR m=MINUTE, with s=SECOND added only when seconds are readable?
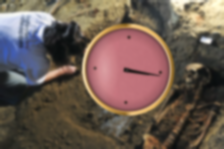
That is h=3 m=16
